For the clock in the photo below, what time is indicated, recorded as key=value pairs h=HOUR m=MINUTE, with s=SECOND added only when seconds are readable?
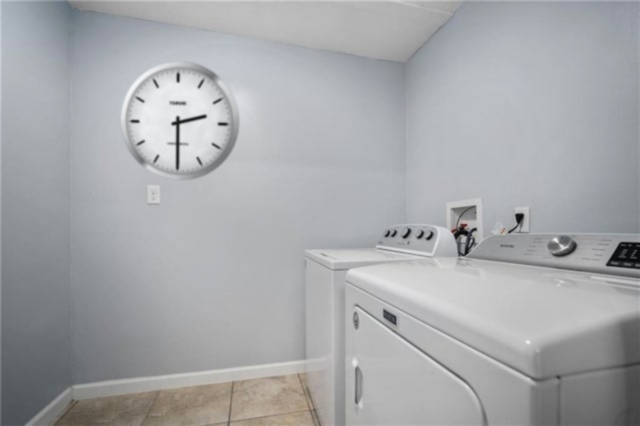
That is h=2 m=30
